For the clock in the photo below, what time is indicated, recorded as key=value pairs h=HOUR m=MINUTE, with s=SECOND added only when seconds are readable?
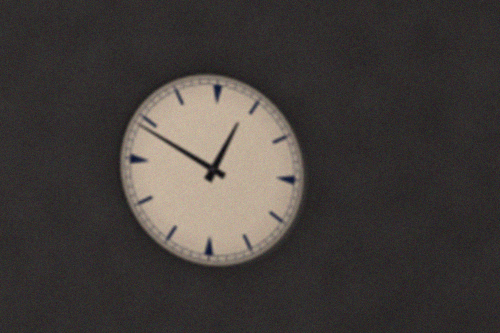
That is h=12 m=49
